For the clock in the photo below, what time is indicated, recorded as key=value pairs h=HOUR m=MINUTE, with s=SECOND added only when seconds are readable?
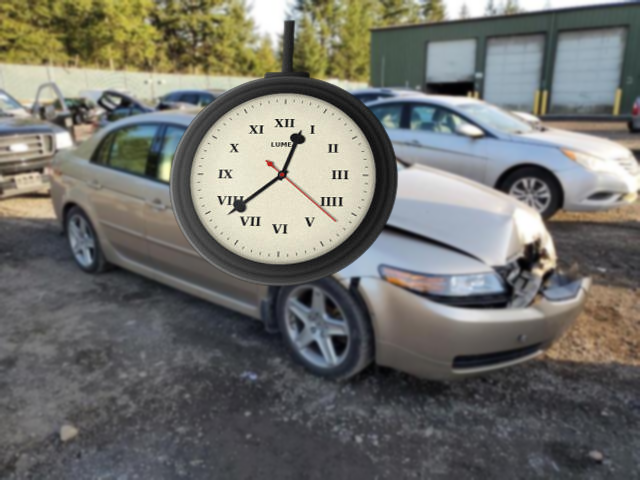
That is h=12 m=38 s=22
